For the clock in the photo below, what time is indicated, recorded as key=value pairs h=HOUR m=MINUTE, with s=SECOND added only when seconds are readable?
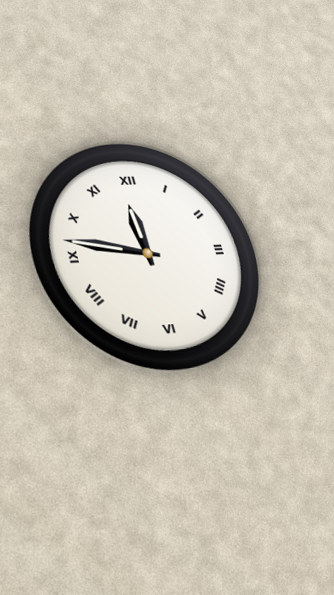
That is h=11 m=47
